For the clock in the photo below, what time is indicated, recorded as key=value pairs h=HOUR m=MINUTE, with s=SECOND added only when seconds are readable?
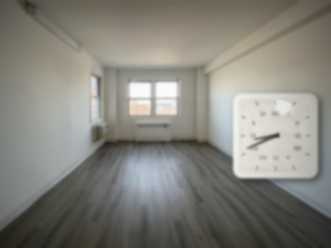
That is h=8 m=41
